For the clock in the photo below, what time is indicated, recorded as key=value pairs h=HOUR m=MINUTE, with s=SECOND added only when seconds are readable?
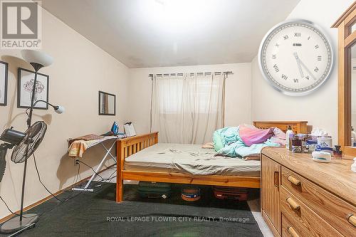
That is h=5 m=23
